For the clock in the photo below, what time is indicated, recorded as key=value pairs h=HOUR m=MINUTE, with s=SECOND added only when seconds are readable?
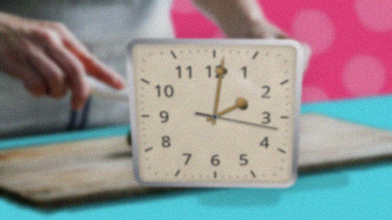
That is h=2 m=1 s=17
